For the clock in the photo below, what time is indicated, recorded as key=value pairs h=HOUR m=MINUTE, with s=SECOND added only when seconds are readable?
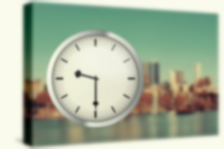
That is h=9 m=30
